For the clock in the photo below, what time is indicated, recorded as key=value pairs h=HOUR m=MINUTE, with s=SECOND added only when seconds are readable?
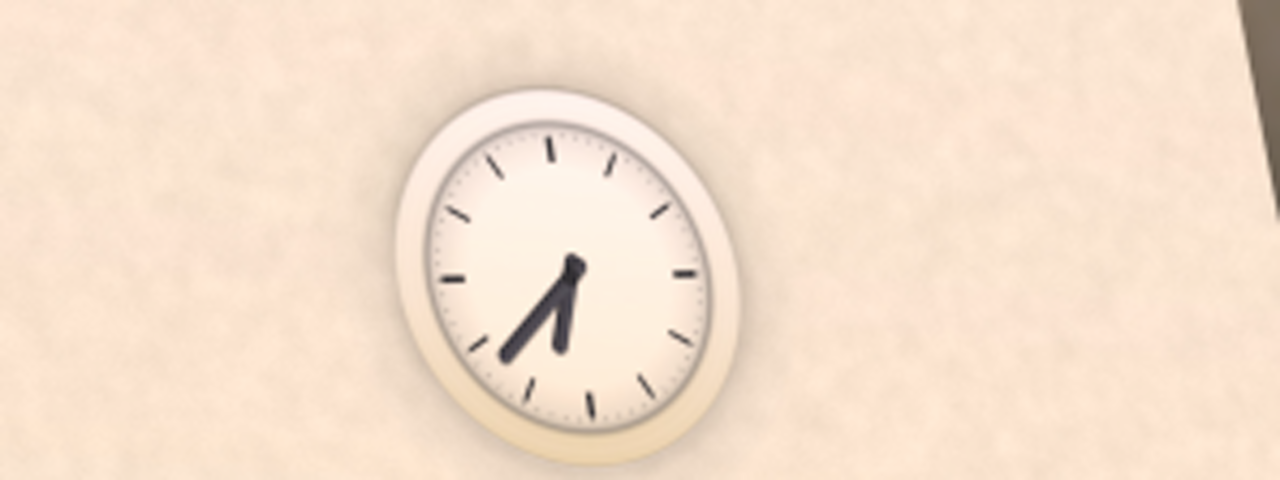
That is h=6 m=38
